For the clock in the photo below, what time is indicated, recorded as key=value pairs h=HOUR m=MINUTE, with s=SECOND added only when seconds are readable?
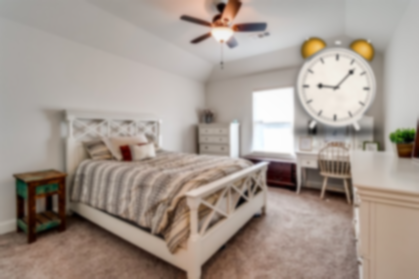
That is h=9 m=7
